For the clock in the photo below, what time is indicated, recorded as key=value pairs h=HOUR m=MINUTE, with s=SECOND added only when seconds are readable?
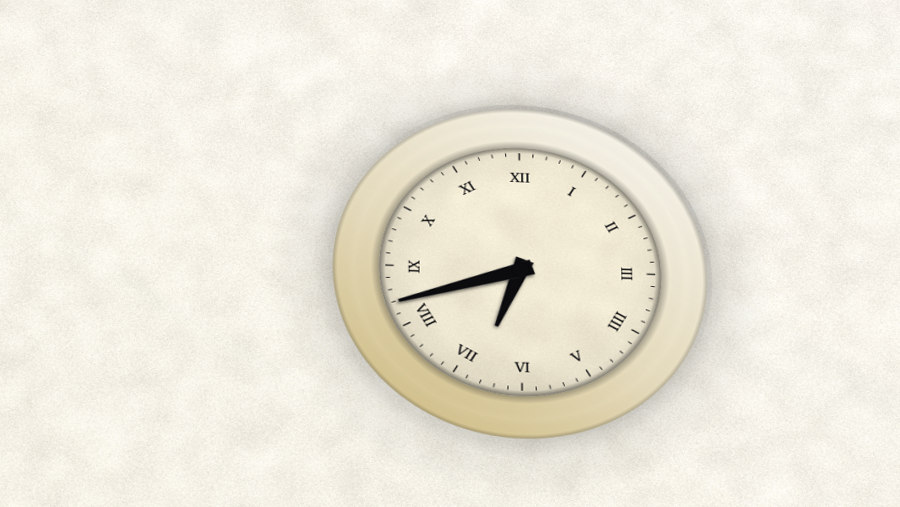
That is h=6 m=42
